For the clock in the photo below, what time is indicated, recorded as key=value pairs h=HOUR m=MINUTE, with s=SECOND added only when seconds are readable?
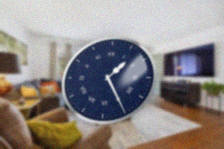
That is h=1 m=25
